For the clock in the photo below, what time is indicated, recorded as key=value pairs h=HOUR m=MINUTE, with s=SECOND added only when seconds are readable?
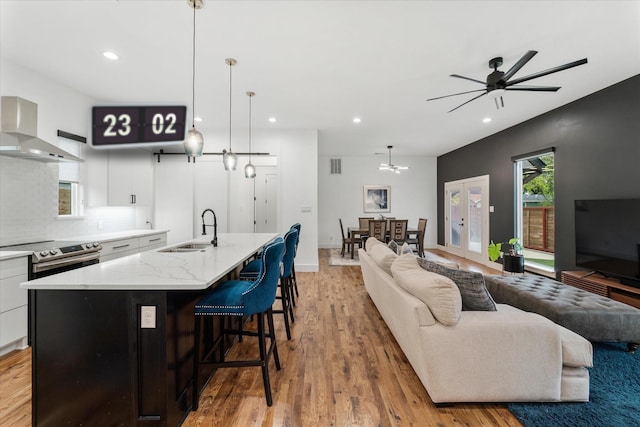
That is h=23 m=2
